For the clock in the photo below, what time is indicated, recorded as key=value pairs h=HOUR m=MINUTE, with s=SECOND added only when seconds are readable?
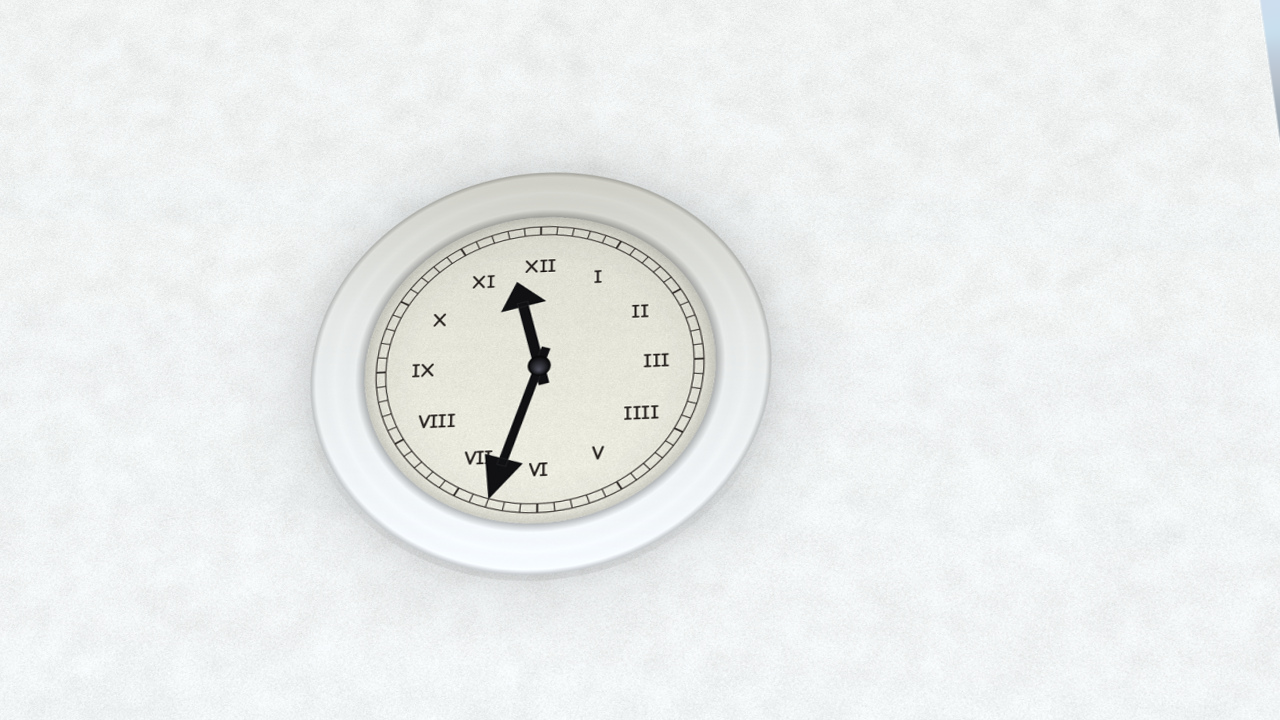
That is h=11 m=33
